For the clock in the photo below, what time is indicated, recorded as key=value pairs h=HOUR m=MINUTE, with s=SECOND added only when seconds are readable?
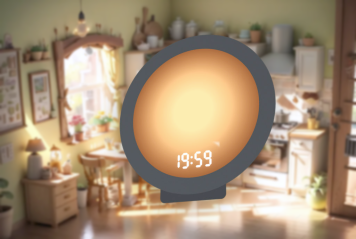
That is h=19 m=59
